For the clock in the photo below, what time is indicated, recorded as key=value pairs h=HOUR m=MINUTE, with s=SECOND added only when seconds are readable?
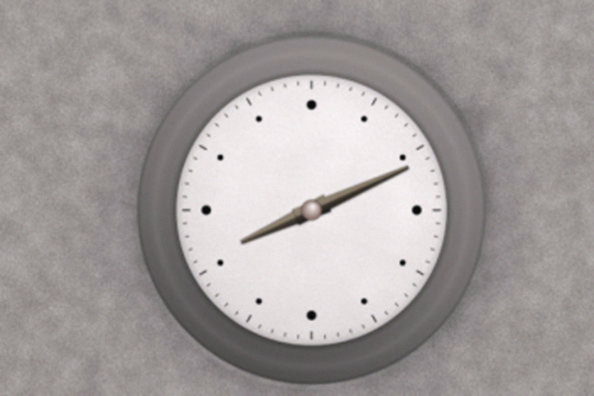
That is h=8 m=11
